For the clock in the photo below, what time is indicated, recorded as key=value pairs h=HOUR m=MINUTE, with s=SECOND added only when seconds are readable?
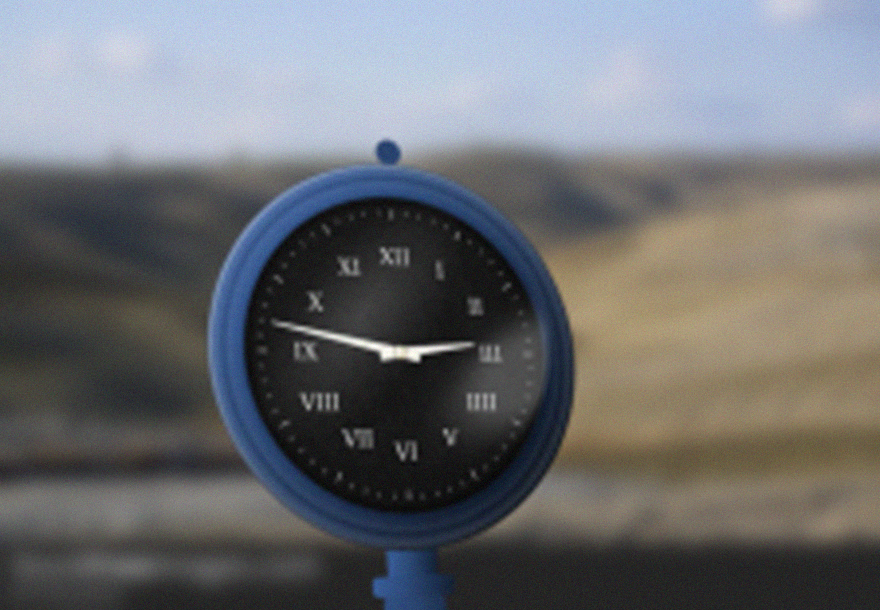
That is h=2 m=47
